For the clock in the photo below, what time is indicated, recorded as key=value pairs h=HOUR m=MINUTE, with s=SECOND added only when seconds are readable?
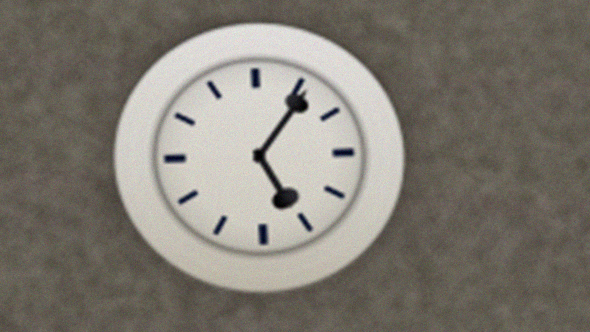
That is h=5 m=6
